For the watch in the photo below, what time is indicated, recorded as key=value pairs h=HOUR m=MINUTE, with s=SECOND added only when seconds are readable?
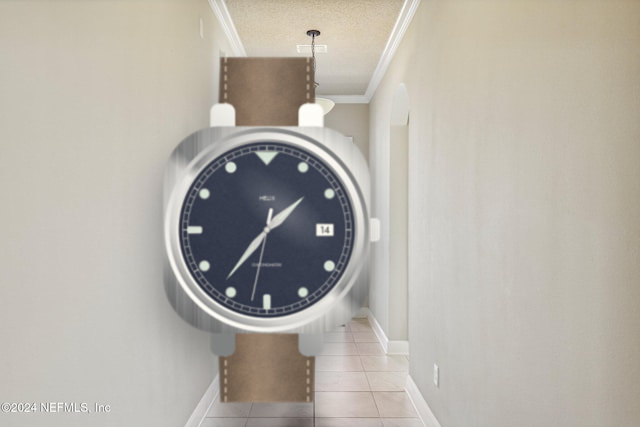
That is h=1 m=36 s=32
